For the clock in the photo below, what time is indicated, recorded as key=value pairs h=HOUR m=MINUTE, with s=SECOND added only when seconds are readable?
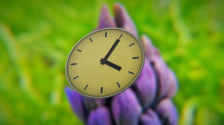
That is h=4 m=5
